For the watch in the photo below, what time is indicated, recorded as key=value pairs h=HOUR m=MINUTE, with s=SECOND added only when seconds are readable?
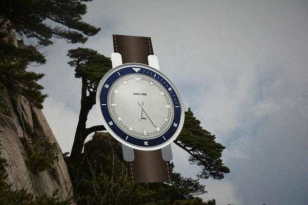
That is h=6 m=25
